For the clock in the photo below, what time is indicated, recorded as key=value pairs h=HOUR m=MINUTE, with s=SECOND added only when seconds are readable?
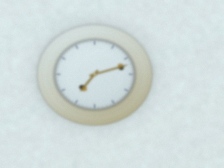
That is h=7 m=12
